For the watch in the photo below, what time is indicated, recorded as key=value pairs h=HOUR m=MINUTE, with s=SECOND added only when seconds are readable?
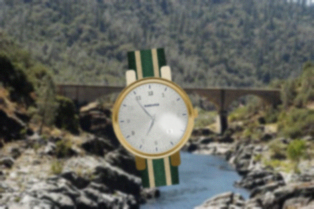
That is h=6 m=54
